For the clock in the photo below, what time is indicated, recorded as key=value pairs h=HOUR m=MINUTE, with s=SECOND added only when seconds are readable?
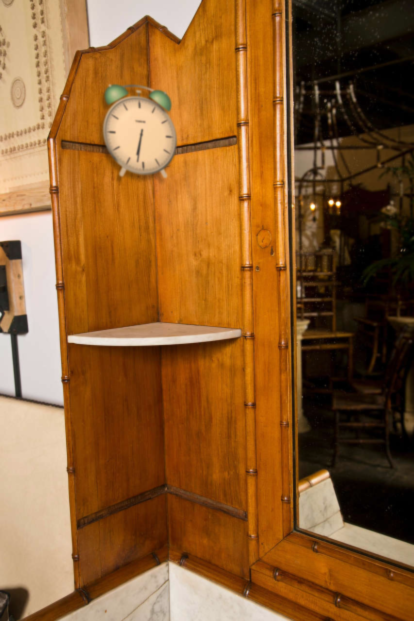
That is h=6 m=32
